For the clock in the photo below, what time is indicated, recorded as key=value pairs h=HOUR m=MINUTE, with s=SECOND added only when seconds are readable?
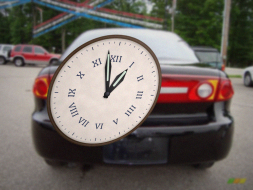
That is h=12 m=58
